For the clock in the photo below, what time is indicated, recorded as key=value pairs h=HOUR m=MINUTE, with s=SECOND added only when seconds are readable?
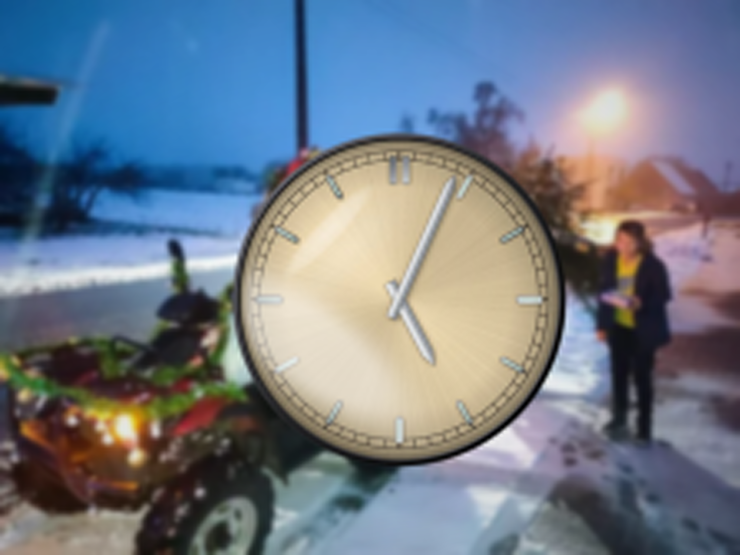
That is h=5 m=4
